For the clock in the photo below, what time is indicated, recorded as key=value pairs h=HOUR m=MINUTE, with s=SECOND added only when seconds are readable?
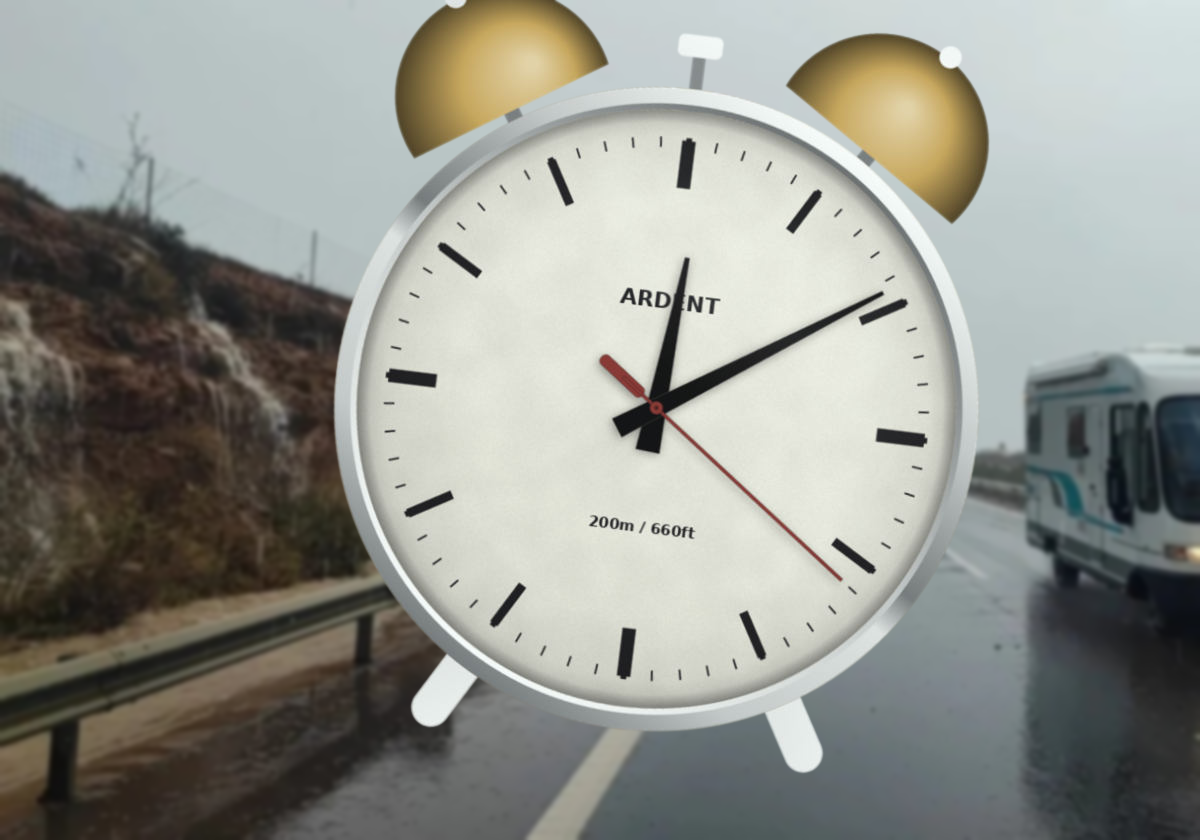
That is h=12 m=9 s=21
